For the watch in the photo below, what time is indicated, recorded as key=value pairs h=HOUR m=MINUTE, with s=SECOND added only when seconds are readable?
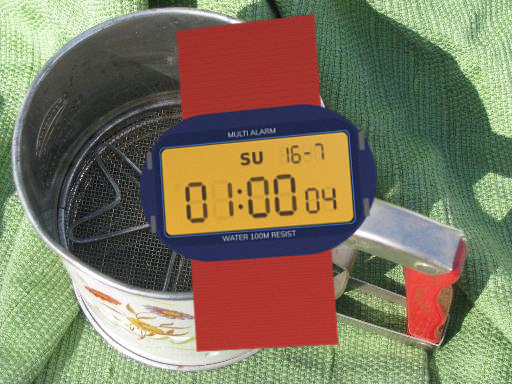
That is h=1 m=0 s=4
